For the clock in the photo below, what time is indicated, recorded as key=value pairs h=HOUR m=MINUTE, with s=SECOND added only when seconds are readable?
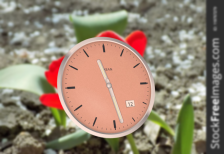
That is h=11 m=28
